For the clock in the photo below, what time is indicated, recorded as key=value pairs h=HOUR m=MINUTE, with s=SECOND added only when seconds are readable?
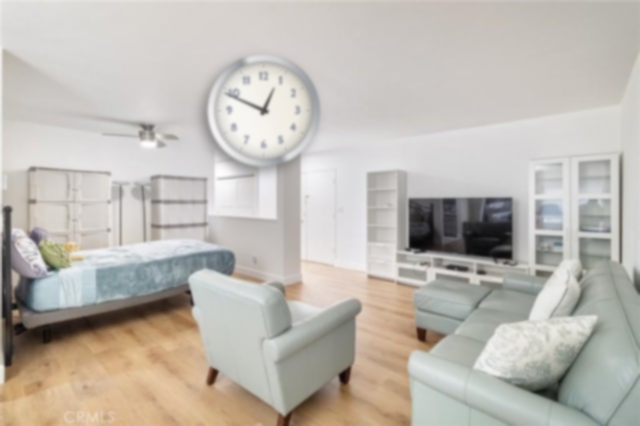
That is h=12 m=49
